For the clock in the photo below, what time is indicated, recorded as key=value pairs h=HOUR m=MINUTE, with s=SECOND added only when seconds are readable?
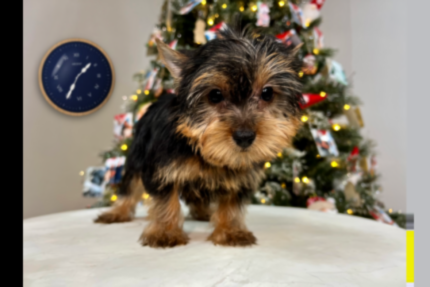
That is h=1 m=35
